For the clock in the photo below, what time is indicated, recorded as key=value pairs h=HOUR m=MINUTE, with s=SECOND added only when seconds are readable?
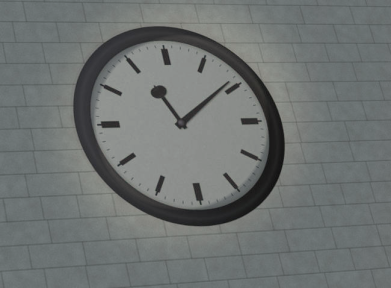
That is h=11 m=9
